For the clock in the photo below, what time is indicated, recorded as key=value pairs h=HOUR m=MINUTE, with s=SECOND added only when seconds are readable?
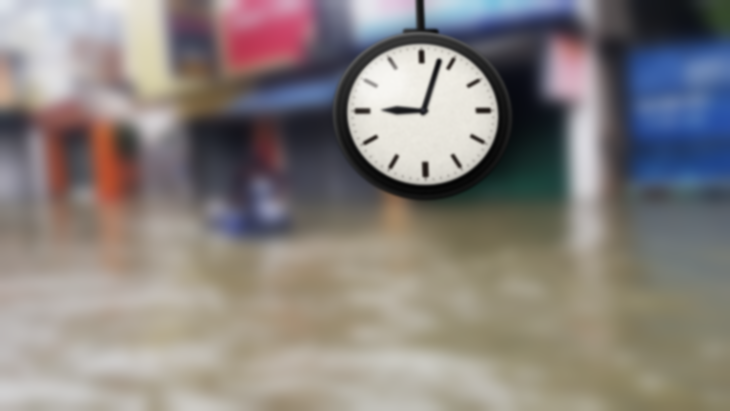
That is h=9 m=3
